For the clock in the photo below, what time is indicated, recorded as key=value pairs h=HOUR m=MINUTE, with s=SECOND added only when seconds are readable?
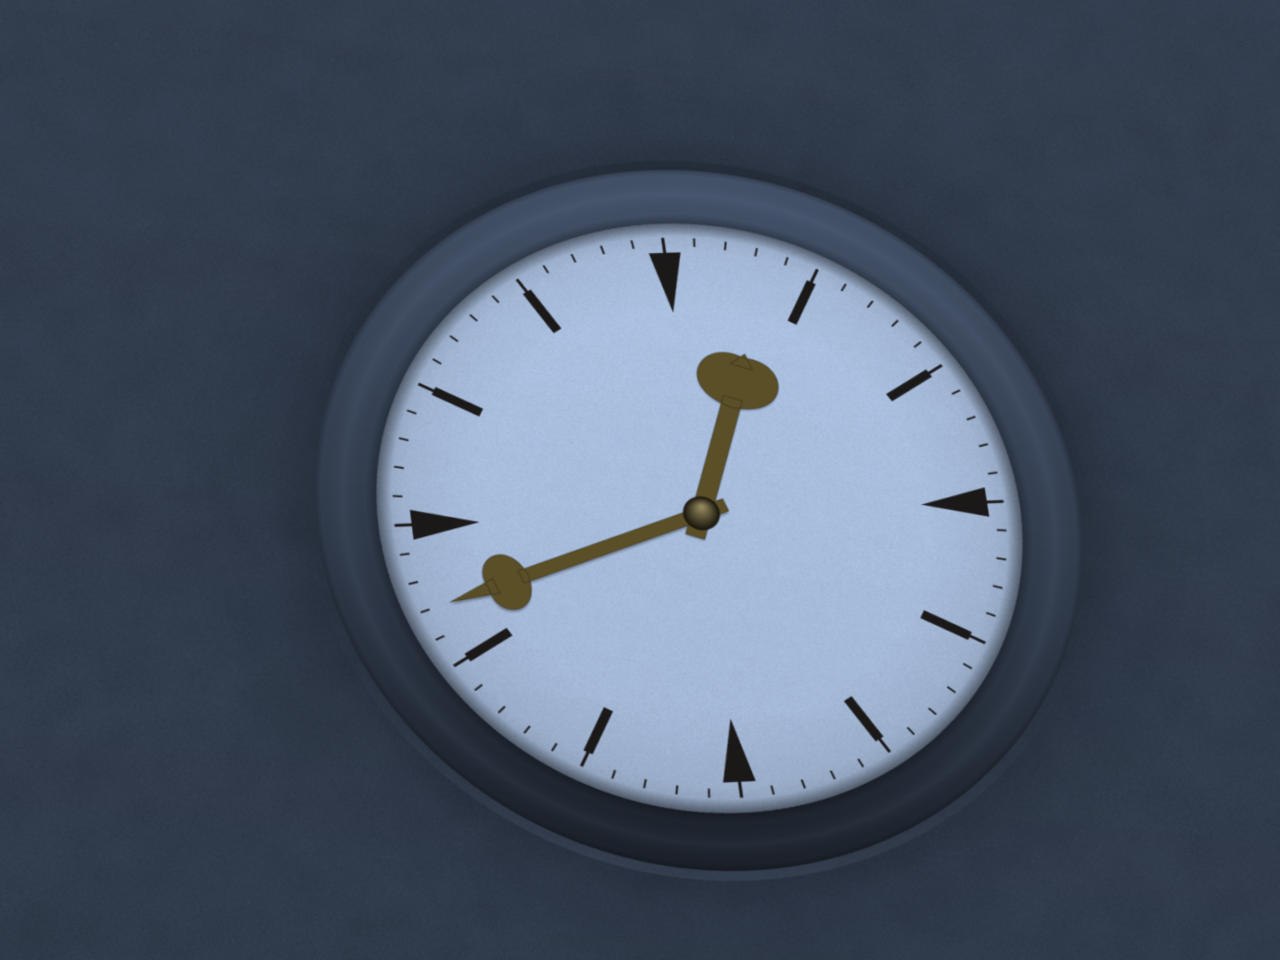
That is h=12 m=42
